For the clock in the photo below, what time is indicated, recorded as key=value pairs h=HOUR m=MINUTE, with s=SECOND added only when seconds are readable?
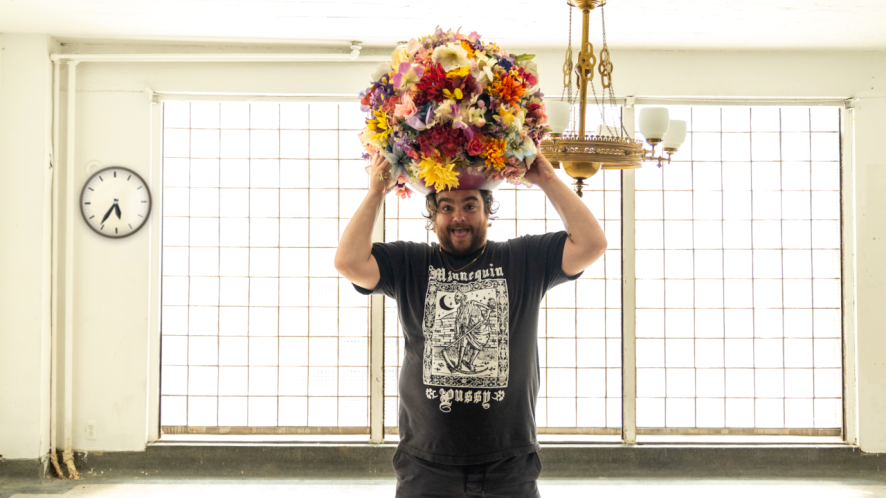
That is h=5 m=36
